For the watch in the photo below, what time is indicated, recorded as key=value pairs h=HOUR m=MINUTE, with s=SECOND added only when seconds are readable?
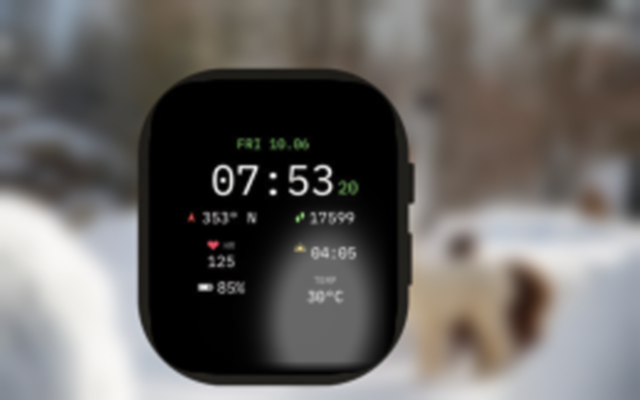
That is h=7 m=53
